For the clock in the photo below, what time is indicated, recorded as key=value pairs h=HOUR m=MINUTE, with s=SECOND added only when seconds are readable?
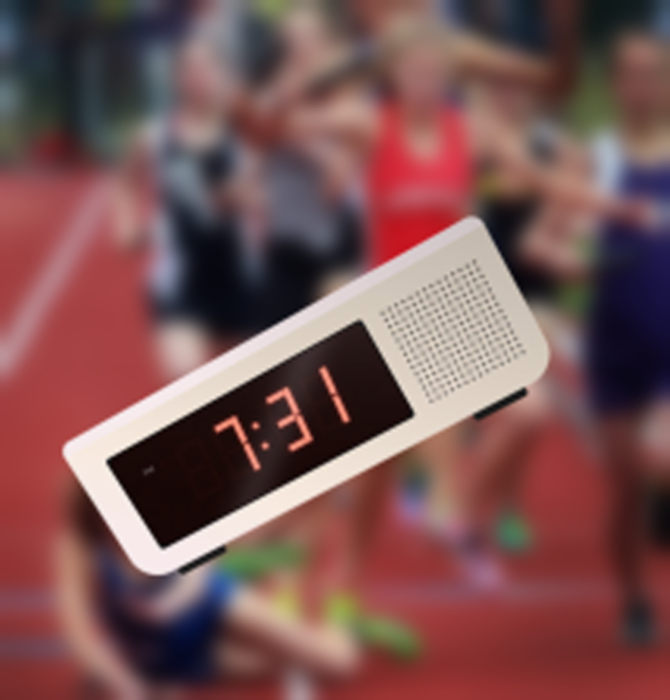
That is h=7 m=31
